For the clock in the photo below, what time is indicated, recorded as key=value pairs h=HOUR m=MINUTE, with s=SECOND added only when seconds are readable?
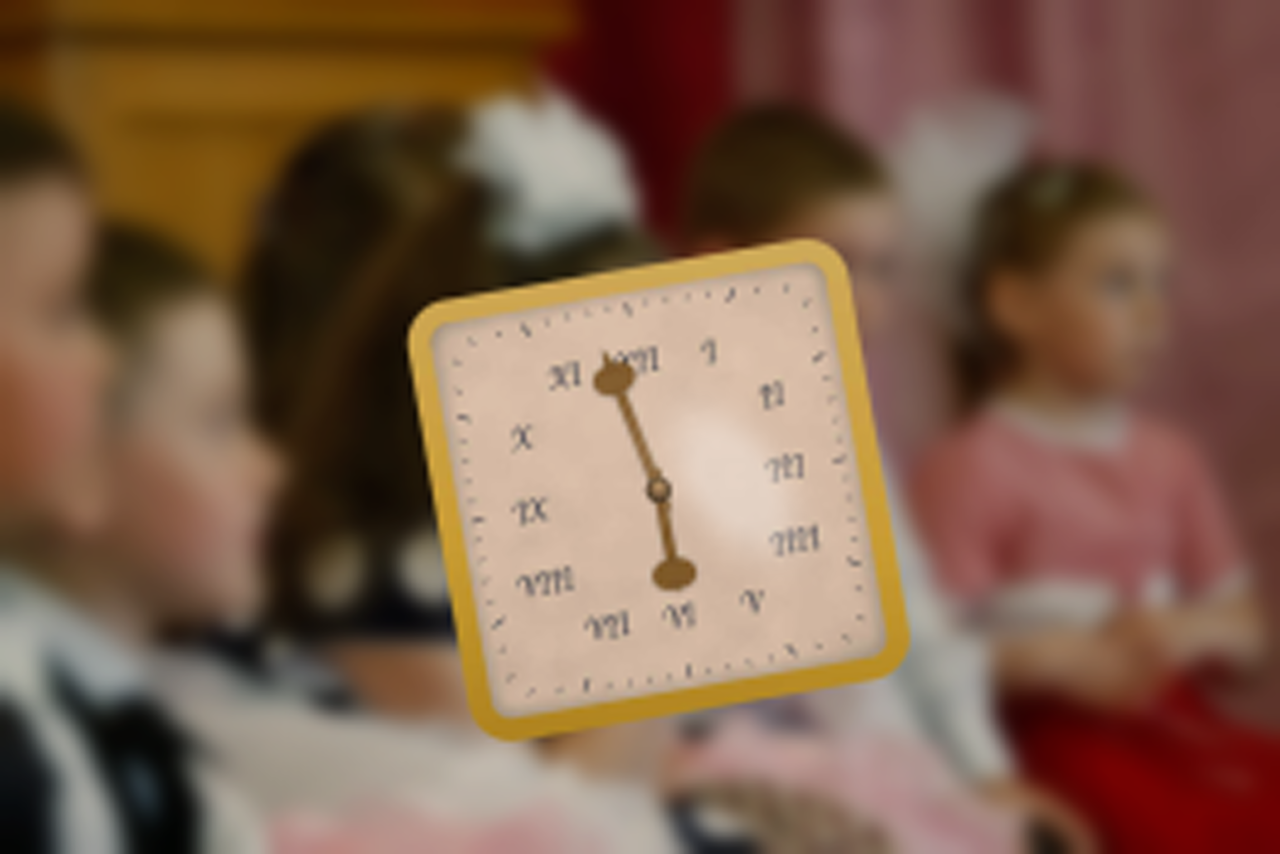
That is h=5 m=58
